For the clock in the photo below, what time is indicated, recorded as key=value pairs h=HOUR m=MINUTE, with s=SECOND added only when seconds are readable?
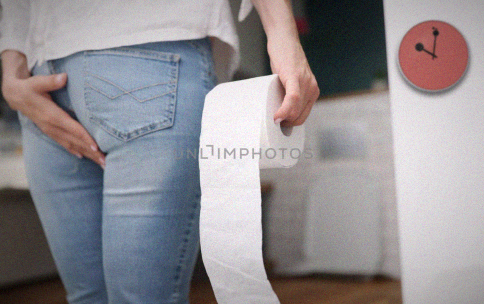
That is h=10 m=1
